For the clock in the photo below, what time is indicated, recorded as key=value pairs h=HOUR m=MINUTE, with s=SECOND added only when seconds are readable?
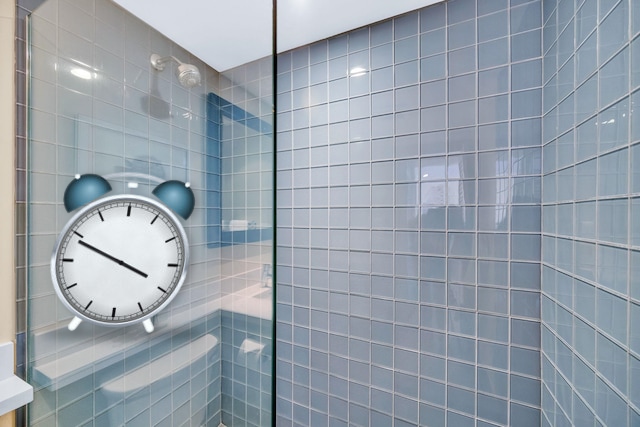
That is h=3 m=49
